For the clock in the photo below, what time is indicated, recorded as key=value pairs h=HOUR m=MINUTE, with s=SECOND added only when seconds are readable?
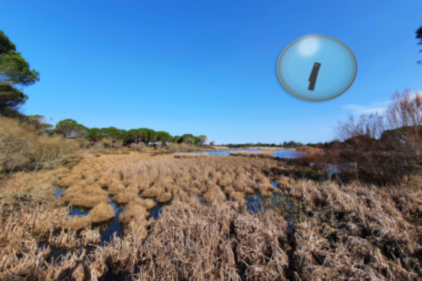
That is h=6 m=32
